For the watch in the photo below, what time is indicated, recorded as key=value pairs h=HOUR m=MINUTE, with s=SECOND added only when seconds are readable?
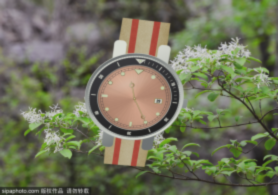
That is h=11 m=25
